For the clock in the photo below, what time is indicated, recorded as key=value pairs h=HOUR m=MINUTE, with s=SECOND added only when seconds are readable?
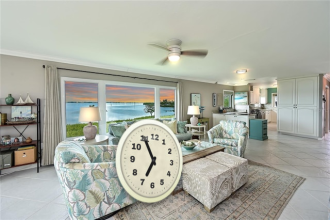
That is h=6 m=55
